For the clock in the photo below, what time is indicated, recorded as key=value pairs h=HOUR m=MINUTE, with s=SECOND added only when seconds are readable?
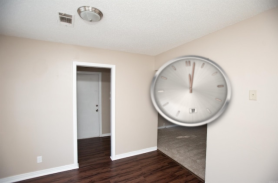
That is h=12 m=2
